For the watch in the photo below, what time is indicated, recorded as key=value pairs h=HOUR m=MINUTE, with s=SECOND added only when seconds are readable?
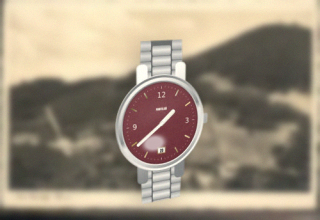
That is h=1 m=39
